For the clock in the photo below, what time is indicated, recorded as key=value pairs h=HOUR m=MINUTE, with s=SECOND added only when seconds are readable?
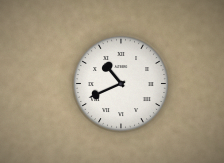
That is h=10 m=41
